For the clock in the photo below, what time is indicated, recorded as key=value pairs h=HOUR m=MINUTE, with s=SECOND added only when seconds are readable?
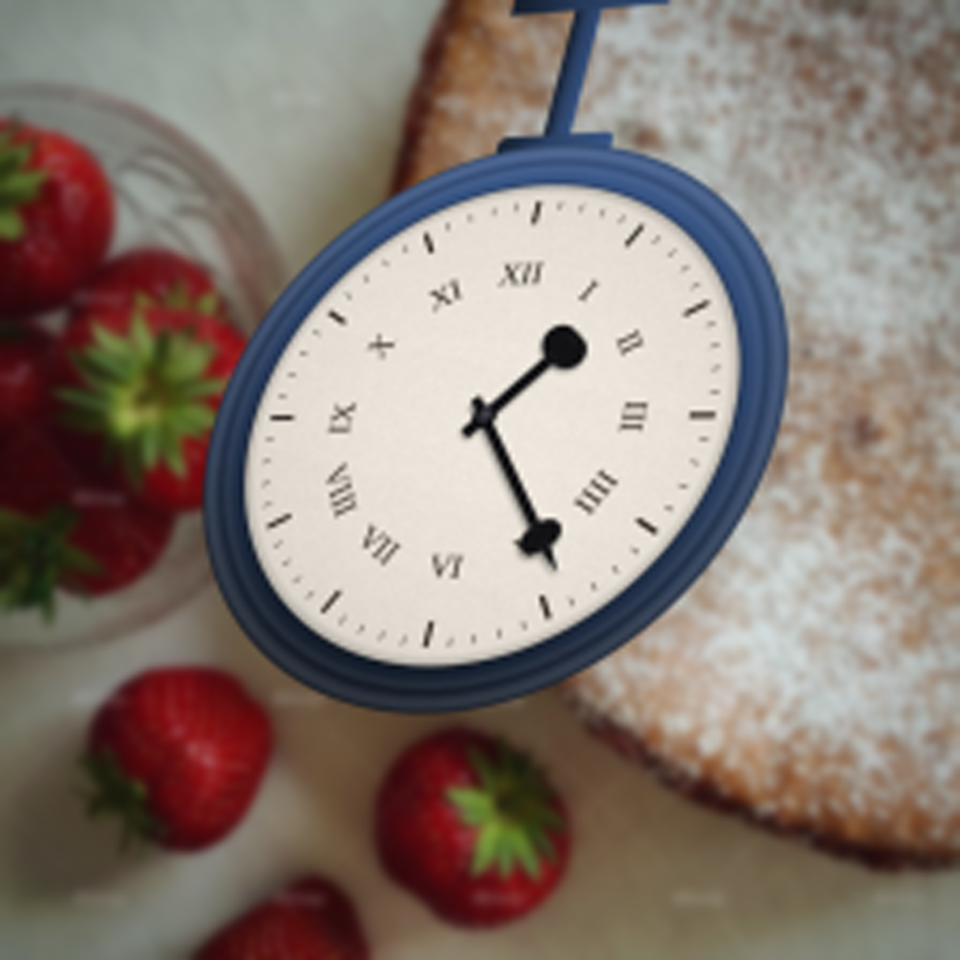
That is h=1 m=24
